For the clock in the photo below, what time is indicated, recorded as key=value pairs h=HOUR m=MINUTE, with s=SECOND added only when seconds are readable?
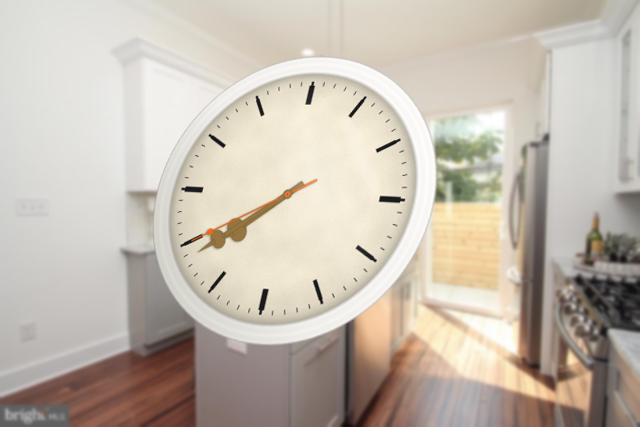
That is h=7 m=38 s=40
